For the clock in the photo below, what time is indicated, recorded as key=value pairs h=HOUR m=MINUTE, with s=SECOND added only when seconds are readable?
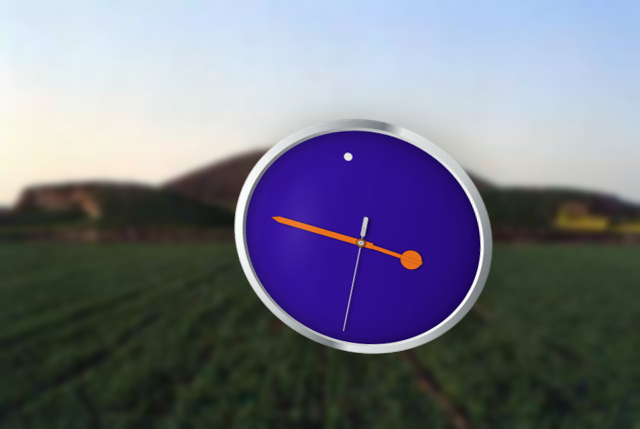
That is h=3 m=48 s=33
